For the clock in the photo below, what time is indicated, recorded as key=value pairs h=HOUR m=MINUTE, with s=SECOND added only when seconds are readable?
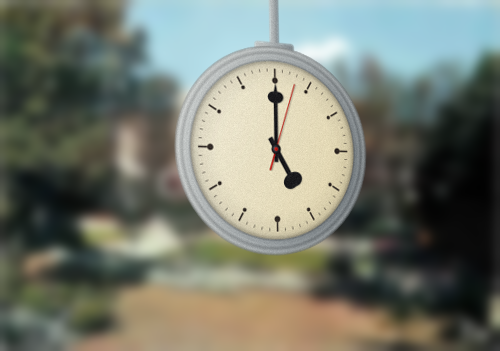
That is h=5 m=0 s=3
